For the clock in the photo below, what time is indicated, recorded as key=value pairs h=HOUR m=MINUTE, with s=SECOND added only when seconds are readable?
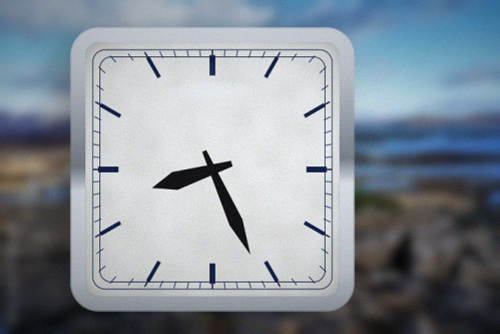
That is h=8 m=26
